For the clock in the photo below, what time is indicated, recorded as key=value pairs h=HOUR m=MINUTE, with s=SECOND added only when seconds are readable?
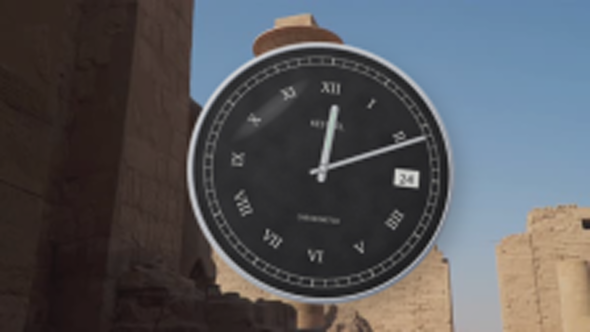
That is h=12 m=11
